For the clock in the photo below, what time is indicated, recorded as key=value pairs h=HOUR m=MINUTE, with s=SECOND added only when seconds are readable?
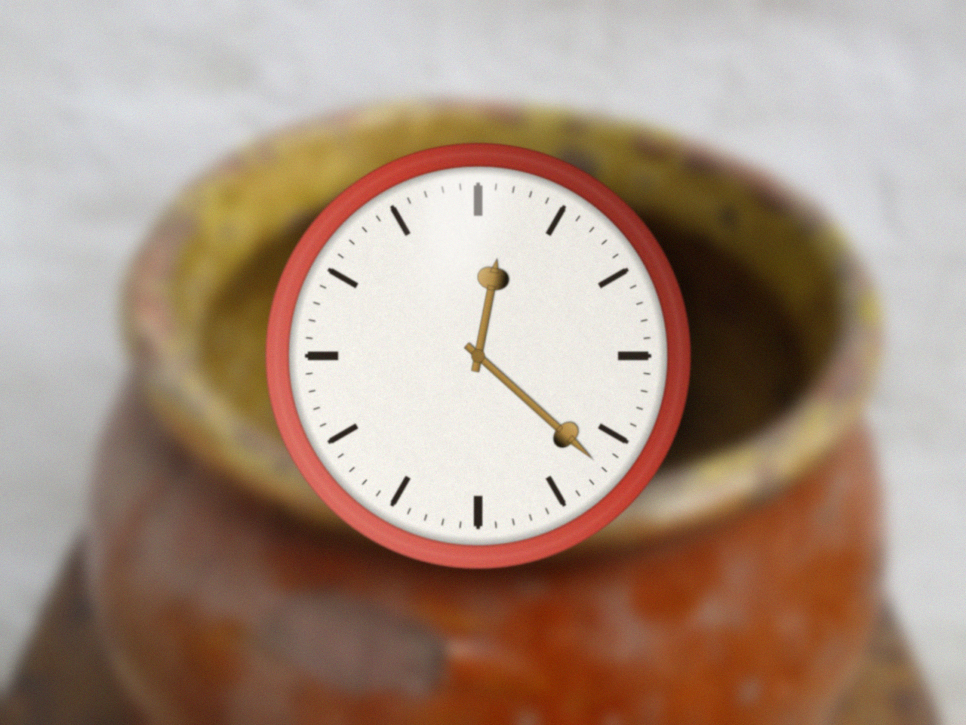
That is h=12 m=22
